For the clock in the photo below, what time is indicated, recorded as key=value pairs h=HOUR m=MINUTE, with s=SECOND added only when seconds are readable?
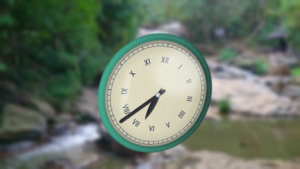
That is h=6 m=38
